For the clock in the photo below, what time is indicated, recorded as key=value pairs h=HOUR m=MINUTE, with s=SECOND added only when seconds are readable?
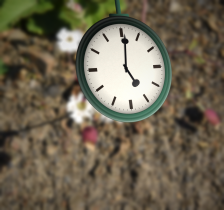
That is h=5 m=1
